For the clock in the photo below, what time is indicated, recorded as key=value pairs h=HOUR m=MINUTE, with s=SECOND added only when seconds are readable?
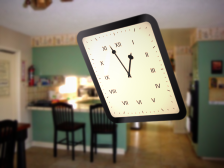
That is h=12 m=57
